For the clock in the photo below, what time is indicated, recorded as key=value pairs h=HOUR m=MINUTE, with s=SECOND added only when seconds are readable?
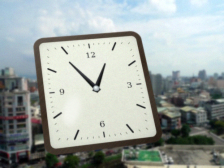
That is h=12 m=54
